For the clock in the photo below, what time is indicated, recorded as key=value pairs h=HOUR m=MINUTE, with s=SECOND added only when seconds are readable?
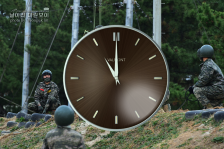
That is h=11 m=0
